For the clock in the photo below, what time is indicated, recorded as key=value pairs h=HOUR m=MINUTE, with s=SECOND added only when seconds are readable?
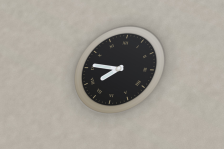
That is h=7 m=46
